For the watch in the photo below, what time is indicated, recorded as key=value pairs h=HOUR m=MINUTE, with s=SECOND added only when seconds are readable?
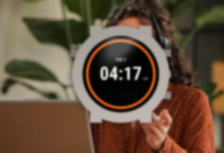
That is h=4 m=17
